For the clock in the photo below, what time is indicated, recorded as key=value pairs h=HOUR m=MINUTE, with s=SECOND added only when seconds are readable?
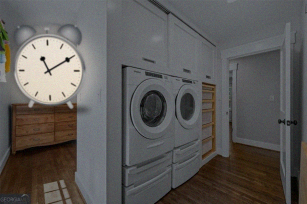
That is h=11 m=10
